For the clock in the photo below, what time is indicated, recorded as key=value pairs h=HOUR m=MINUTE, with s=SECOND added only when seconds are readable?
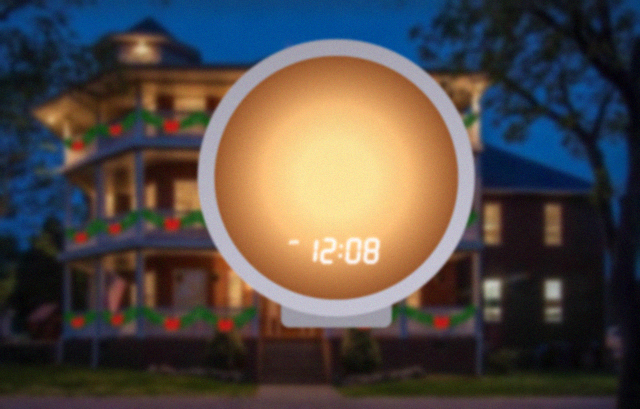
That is h=12 m=8
